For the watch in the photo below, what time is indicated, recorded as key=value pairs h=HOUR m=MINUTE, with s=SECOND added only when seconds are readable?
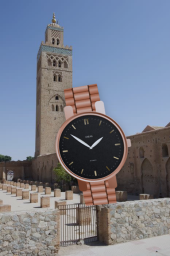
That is h=1 m=52
